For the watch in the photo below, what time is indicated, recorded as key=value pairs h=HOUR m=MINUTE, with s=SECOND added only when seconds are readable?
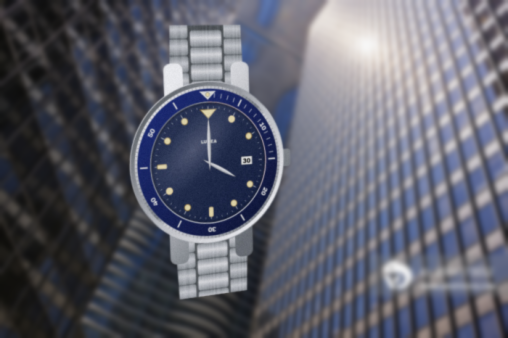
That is h=4 m=0
